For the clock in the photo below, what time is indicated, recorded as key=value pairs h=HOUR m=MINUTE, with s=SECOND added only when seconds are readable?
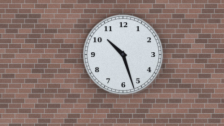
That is h=10 m=27
